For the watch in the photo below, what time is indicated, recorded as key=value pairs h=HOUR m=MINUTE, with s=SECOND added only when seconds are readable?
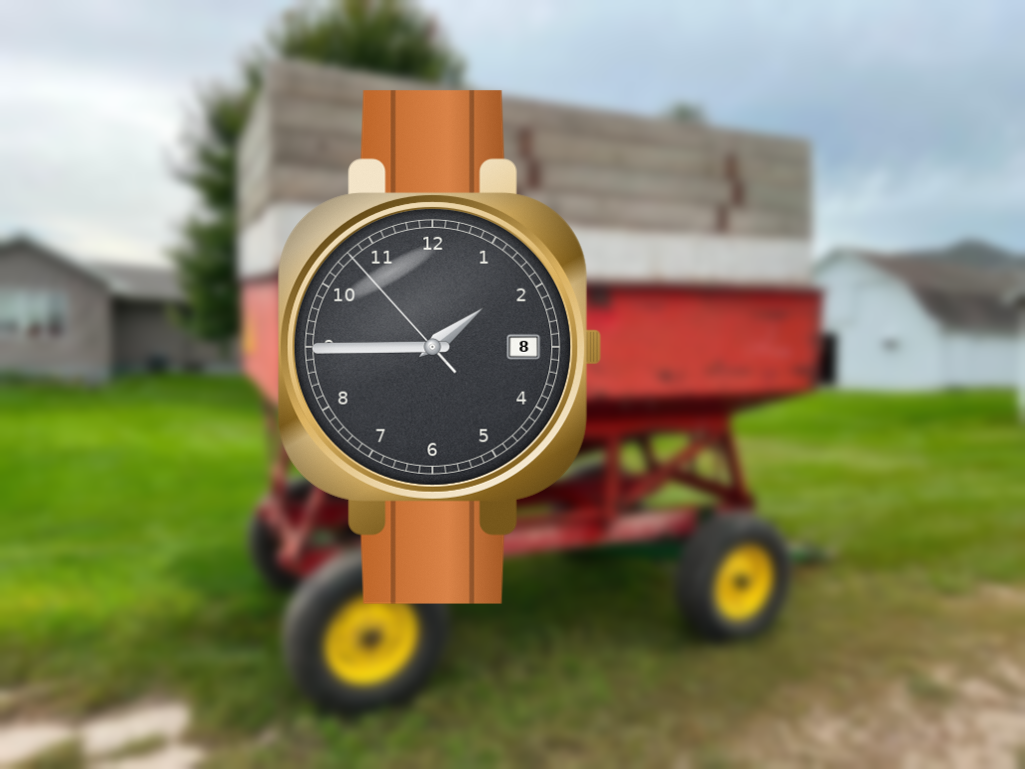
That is h=1 m=44 s=53
